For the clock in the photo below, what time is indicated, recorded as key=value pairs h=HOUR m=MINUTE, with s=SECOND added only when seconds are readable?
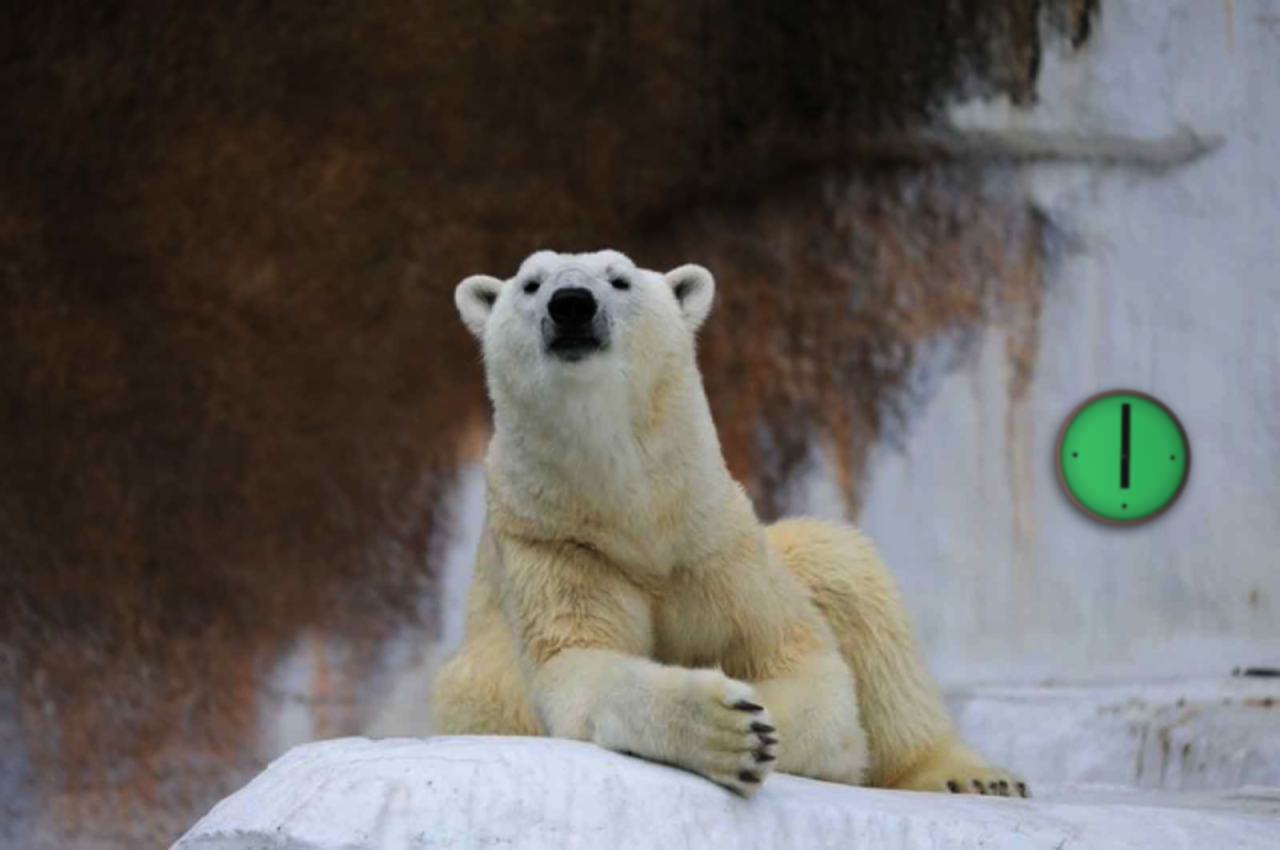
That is h=6 m=0
